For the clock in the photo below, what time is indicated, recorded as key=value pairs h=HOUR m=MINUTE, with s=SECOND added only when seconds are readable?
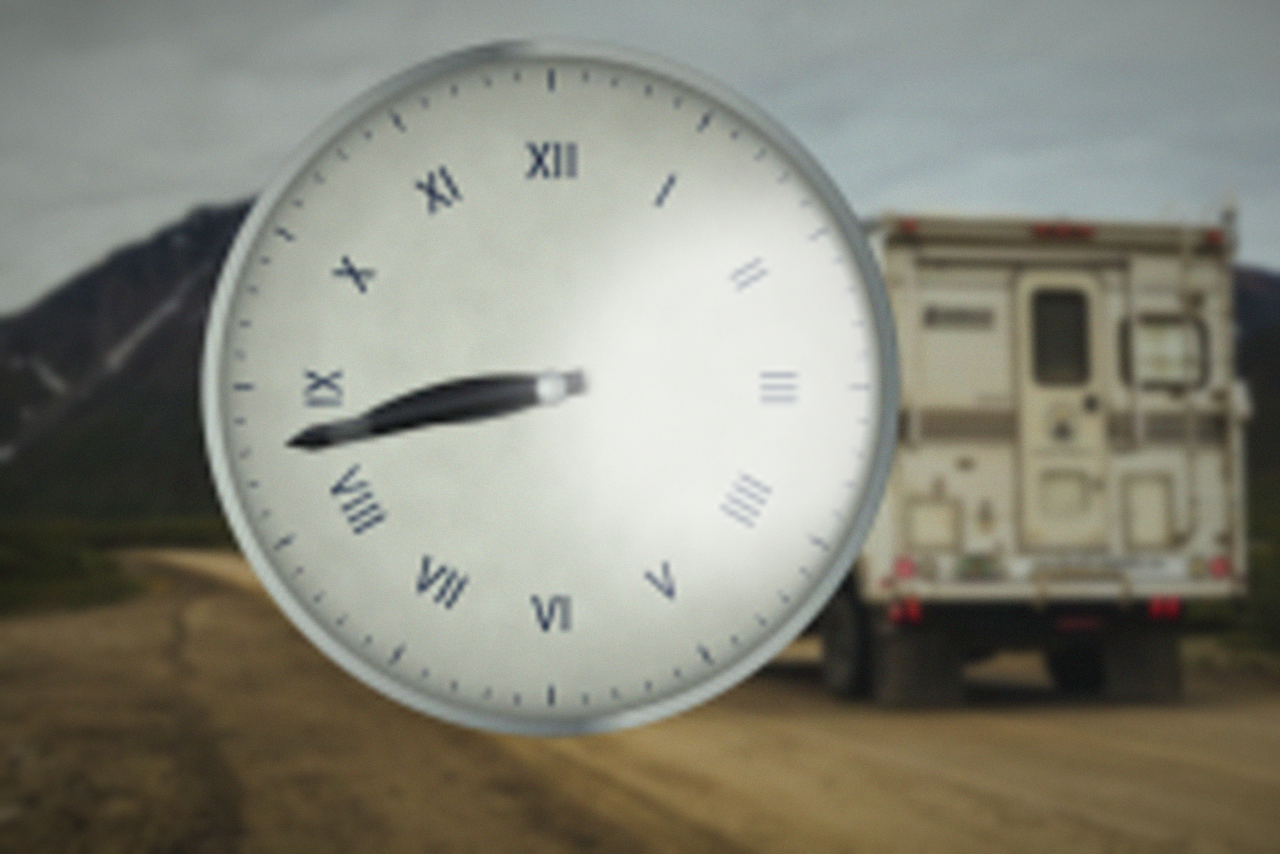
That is h=8 m=43
